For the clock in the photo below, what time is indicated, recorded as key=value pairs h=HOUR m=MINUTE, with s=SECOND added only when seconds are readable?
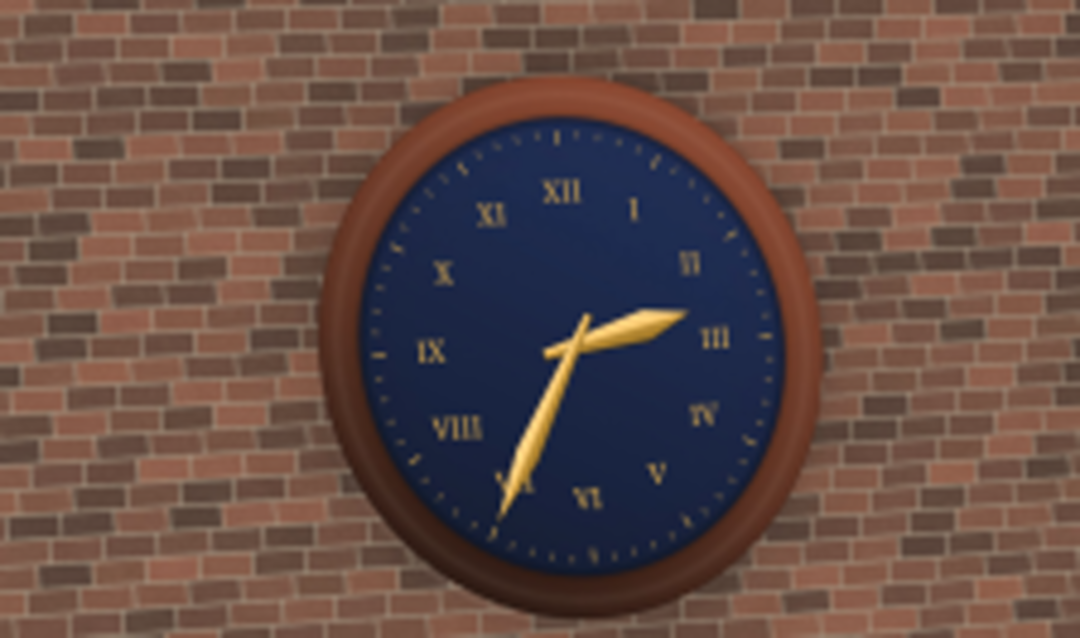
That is h=2 m=35
